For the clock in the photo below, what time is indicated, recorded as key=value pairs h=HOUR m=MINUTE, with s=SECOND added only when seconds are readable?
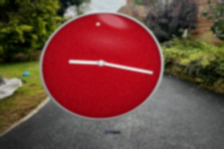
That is h=9 m=18
